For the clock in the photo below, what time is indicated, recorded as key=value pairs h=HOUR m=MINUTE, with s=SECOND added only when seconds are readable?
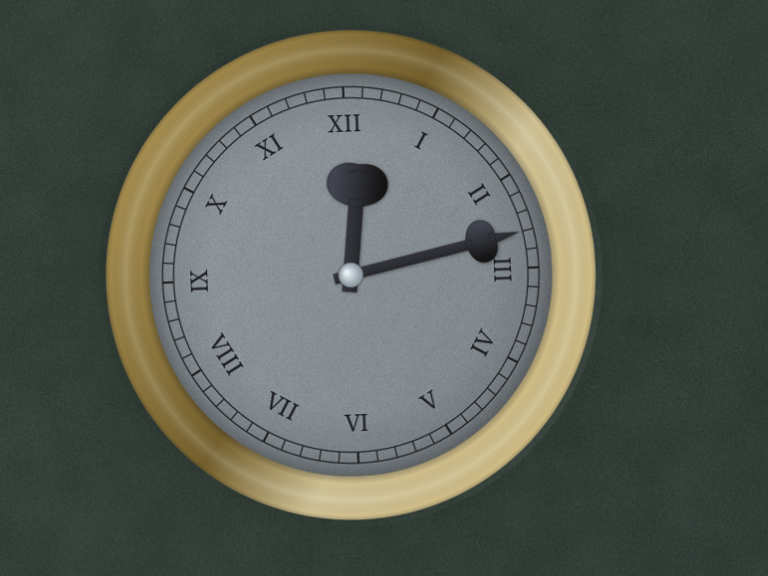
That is h=12 m=13
